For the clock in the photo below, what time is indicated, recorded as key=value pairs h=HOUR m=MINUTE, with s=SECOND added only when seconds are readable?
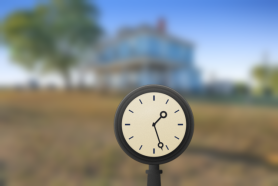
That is h=1 m=27
